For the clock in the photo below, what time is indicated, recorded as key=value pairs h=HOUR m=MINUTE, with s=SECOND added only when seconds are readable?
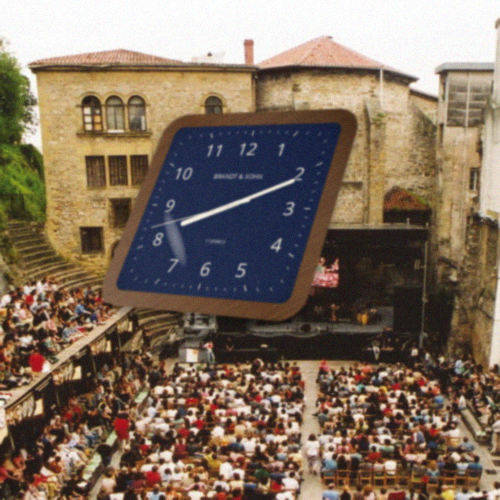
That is h=8 m=10 s=42
